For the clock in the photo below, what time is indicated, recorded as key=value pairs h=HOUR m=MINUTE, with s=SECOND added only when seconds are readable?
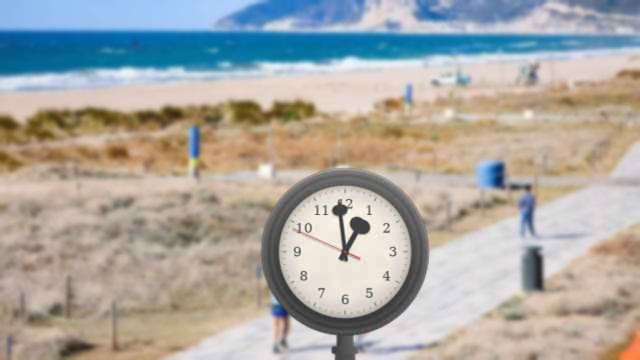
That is h=12 m=58 s=49
